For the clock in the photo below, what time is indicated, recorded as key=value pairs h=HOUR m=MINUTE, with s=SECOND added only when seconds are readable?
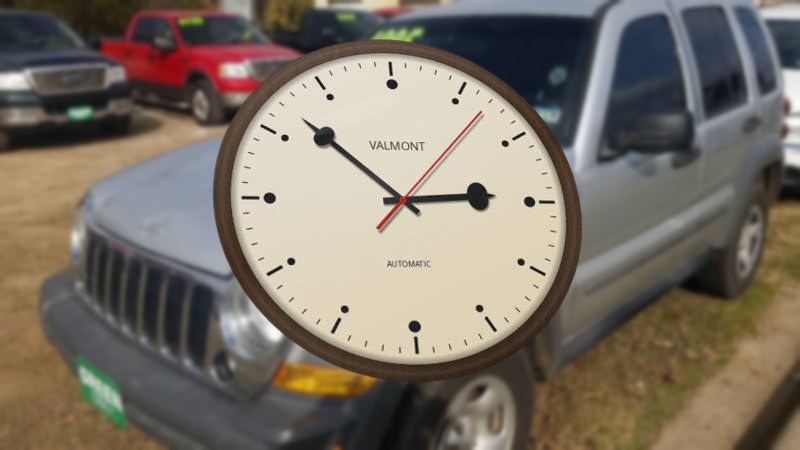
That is h=2 m=52 s=7
